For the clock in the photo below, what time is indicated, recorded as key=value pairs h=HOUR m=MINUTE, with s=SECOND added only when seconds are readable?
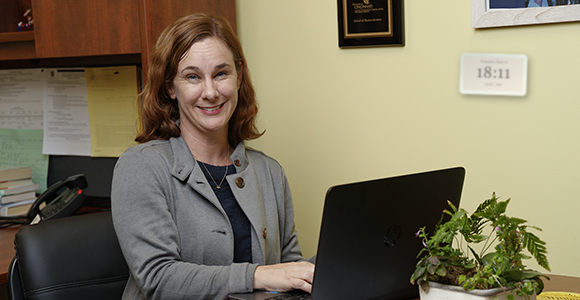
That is h=18 m=11
